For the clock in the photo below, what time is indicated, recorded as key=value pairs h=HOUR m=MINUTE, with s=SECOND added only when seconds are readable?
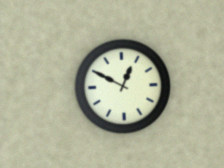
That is h=12 m=50
